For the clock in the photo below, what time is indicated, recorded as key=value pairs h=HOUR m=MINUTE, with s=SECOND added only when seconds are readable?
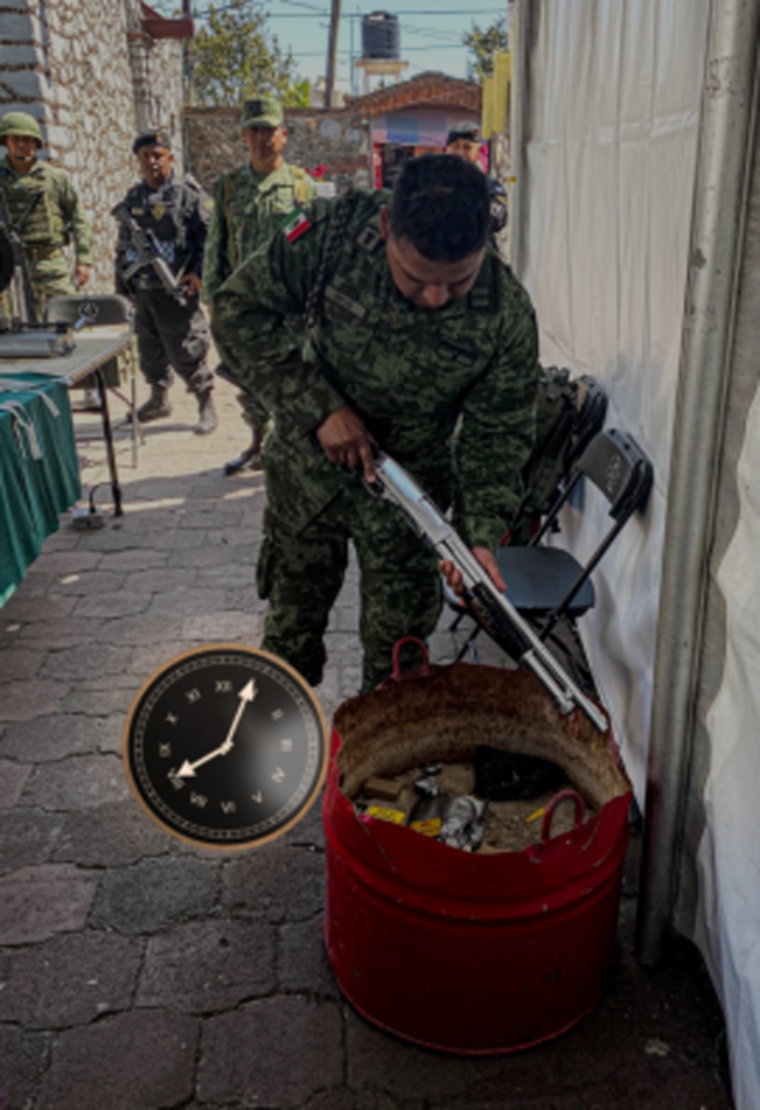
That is h=8 m=4
